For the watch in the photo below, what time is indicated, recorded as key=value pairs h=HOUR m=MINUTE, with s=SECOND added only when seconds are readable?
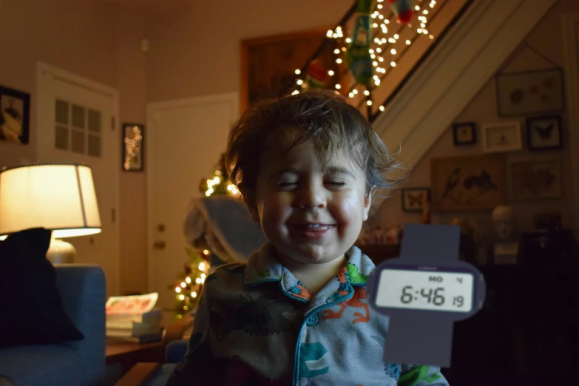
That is h=6 m=46
